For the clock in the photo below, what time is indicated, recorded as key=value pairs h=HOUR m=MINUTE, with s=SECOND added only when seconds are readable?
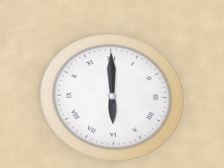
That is h=6 m=0
